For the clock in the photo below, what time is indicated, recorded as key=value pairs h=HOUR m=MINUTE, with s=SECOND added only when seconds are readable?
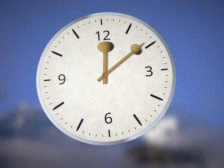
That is h=12 m=9
